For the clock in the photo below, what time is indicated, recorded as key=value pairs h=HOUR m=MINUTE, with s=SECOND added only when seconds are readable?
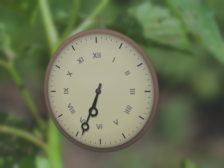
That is h=6 m=34
